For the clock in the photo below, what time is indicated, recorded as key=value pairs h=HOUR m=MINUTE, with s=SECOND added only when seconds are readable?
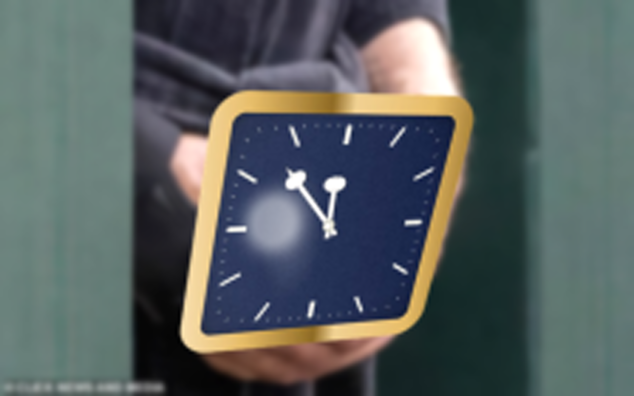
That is h=11 m=53
